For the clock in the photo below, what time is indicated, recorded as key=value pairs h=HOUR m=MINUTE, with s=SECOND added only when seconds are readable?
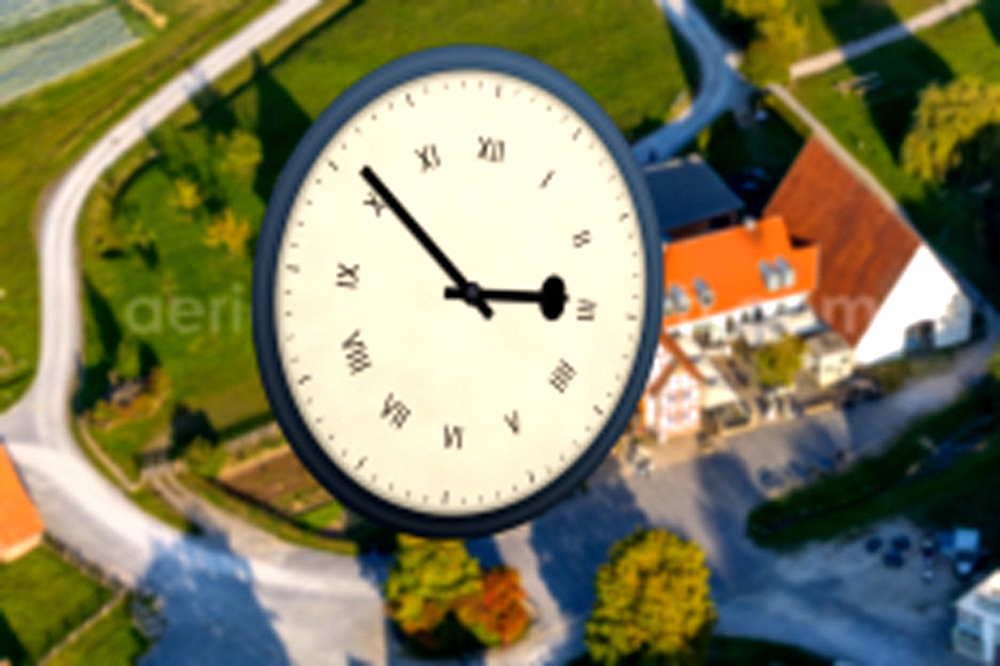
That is h=2 m=51
